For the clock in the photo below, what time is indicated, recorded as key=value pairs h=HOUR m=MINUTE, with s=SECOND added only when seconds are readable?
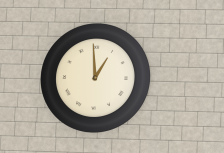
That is h=12 m=59
